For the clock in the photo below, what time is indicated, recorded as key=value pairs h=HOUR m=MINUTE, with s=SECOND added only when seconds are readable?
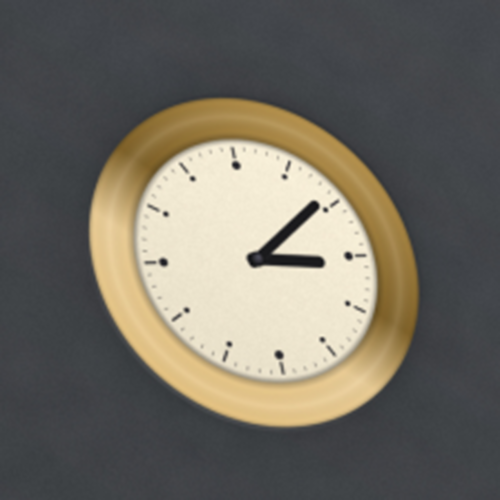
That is h=3 m=9
